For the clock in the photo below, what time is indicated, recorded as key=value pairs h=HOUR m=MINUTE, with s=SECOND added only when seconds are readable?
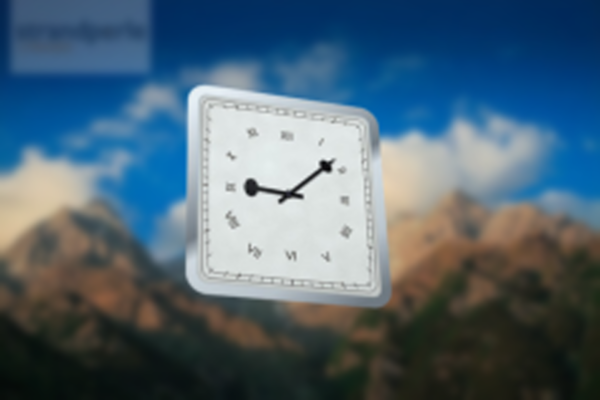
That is h=9 m=8
